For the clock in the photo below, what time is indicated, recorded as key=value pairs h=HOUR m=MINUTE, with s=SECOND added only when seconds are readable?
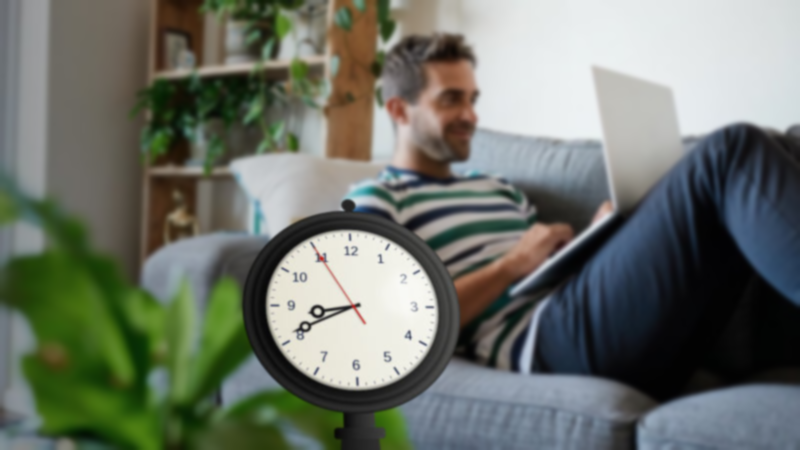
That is h=8 m=40 s=55
